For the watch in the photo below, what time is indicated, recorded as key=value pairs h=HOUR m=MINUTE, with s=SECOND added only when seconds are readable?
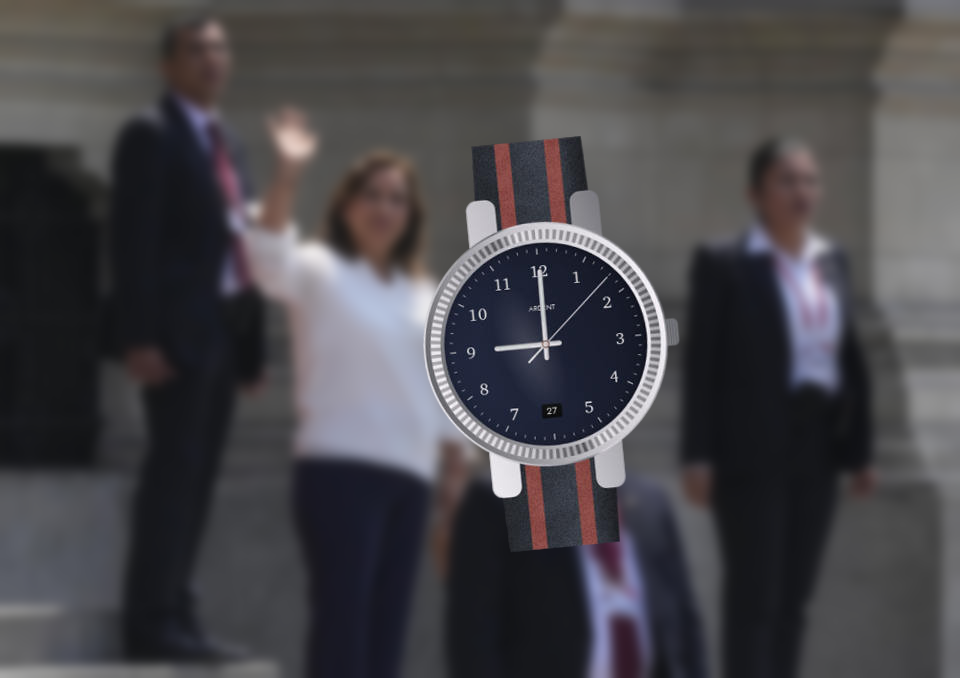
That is h=9 m=0 s=8
